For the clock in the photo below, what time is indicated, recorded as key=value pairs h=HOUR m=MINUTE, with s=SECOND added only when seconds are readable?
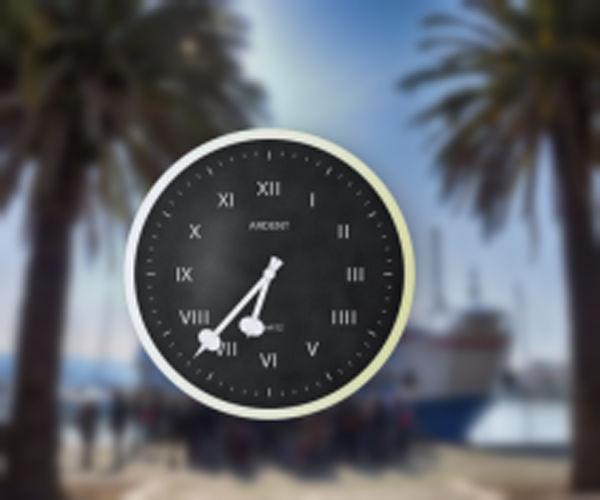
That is h=6 m=37
